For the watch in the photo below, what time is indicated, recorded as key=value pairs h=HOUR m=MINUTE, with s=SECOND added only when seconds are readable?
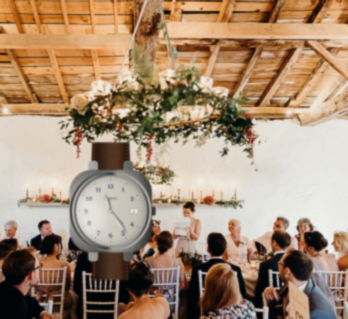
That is h=11 m=24
